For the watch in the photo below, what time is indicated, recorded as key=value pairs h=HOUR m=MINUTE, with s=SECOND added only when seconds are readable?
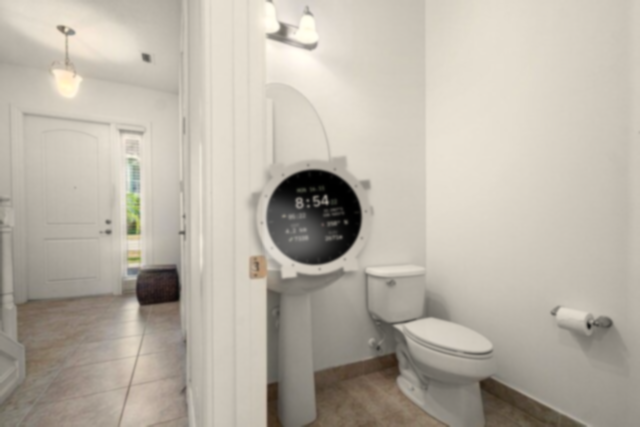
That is h=8 m=54
